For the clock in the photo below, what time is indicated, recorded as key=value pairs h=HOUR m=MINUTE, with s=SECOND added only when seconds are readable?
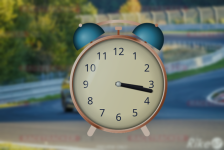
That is h=3 m=17
